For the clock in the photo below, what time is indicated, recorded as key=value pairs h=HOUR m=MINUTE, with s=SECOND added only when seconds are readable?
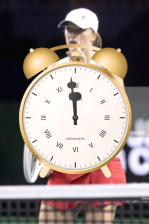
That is h=11 m=59
